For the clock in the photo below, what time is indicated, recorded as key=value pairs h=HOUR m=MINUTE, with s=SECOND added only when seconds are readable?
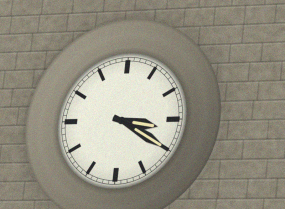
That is h=3 m=20
